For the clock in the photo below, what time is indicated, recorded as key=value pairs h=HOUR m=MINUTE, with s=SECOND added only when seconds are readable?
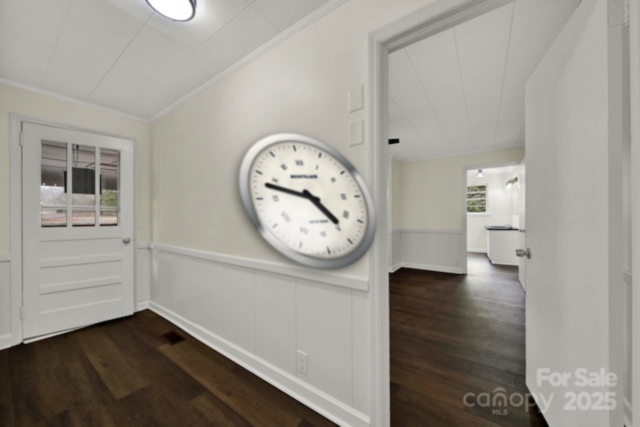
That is h=4 m=48
